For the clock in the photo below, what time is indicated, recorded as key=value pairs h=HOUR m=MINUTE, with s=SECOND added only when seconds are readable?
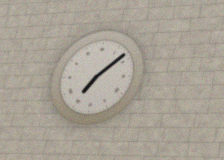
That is h=7 m=8
